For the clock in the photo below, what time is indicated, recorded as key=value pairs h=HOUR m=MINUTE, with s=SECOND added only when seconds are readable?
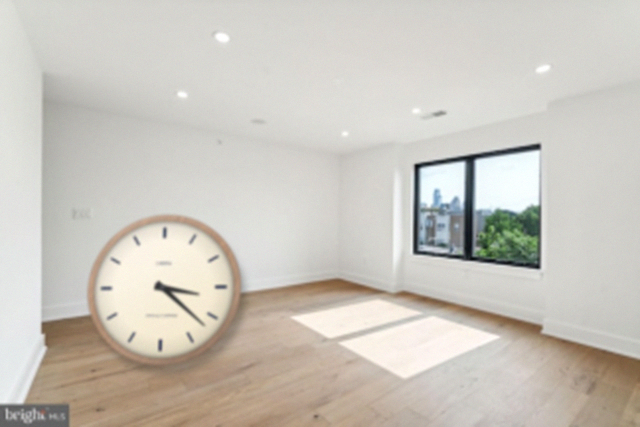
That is h=3 m=22
